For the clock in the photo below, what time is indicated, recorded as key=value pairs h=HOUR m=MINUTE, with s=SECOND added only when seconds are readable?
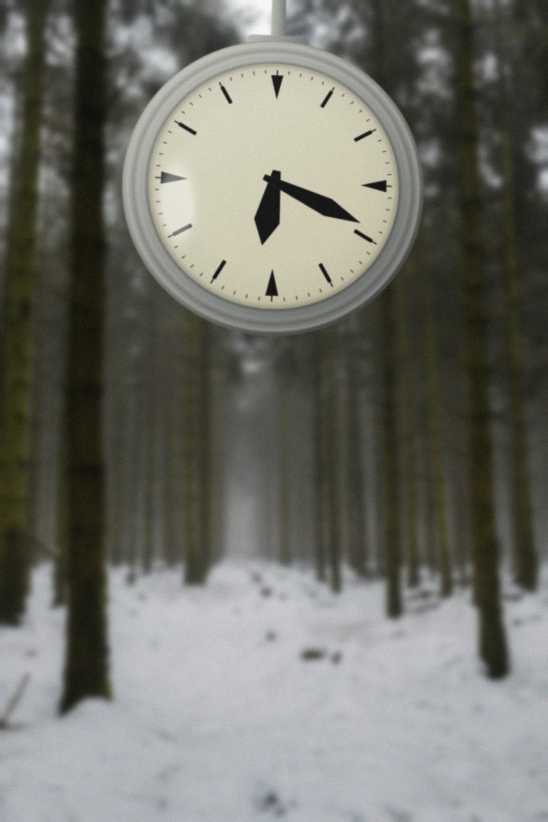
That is h=6 m=19
